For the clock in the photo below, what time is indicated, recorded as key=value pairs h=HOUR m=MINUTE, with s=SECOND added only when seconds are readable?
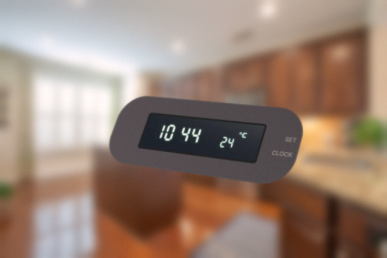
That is h=10 m=44
